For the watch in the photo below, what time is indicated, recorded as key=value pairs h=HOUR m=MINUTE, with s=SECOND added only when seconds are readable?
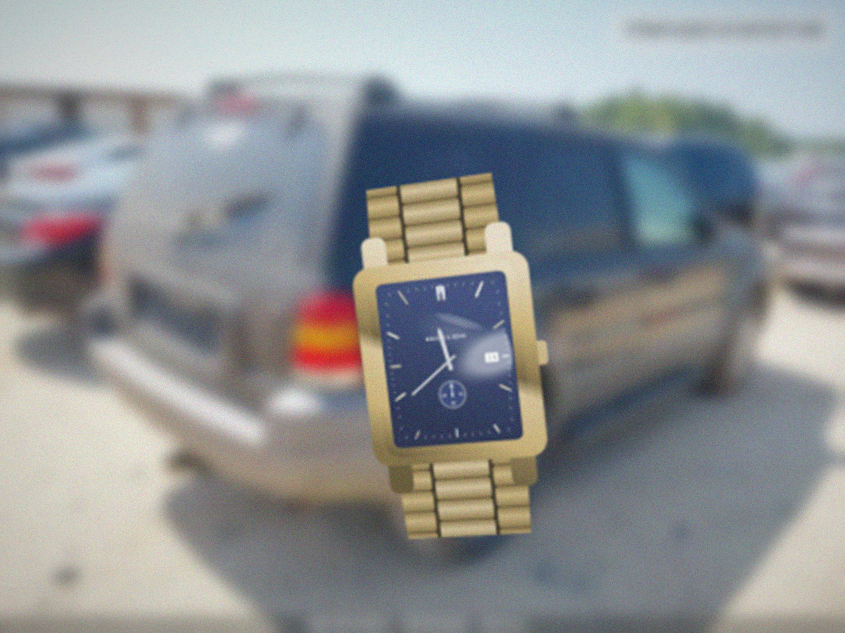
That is h=11 m=39
